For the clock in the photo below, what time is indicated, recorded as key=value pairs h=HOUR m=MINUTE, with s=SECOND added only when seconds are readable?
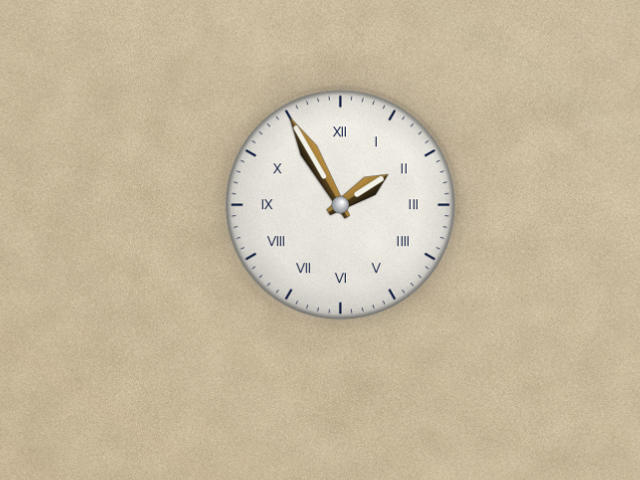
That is h=1 m=55
